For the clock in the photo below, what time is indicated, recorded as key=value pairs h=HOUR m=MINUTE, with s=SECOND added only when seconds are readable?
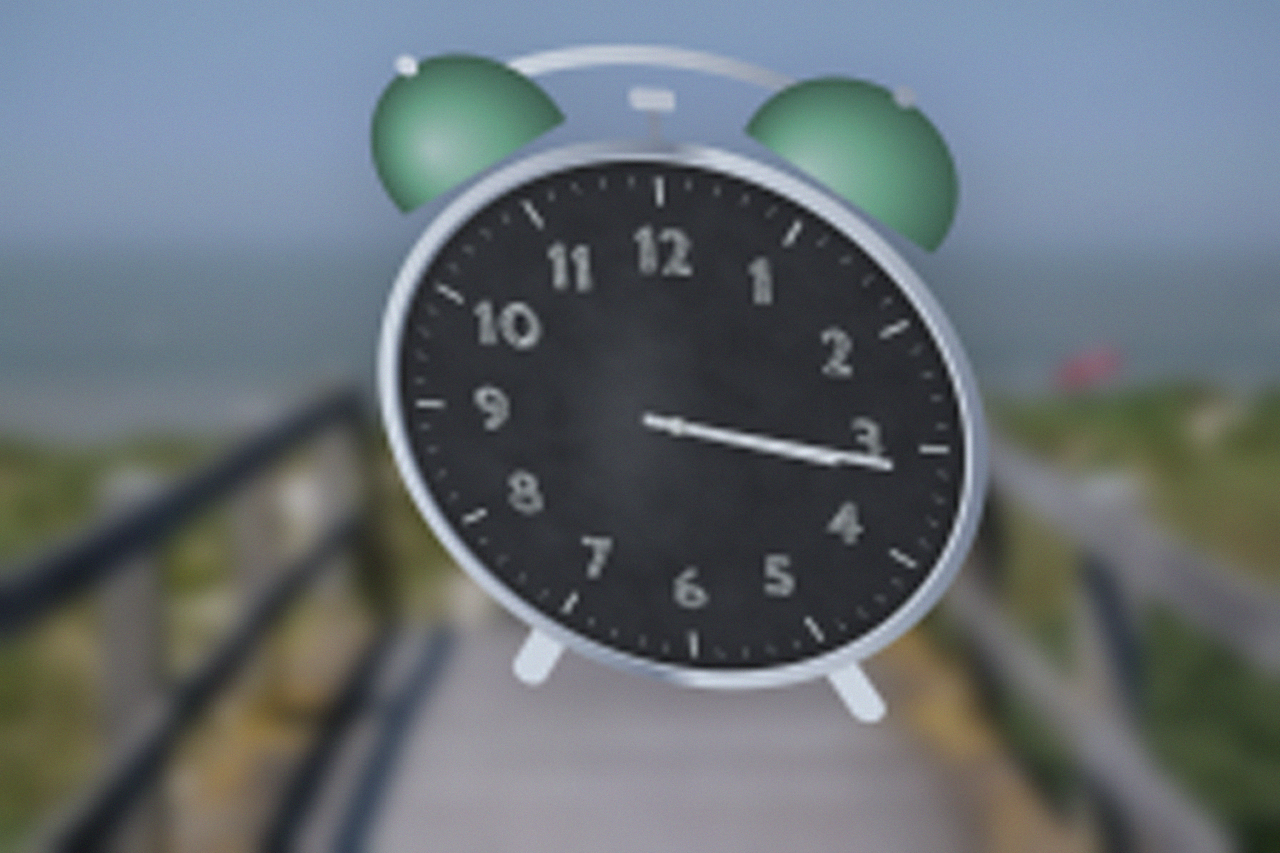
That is h=3 m=16
